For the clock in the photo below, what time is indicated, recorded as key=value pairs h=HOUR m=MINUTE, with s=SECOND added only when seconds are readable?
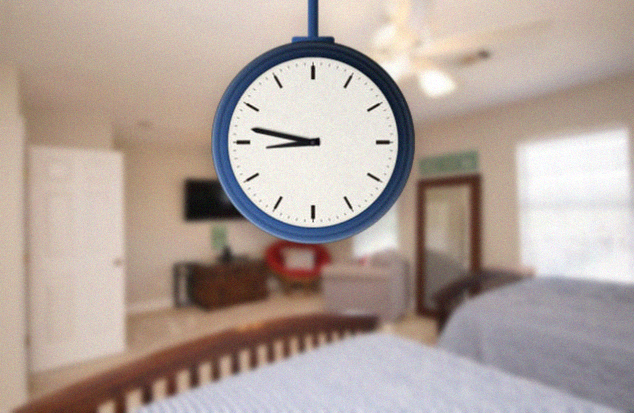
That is h=8 m=47
